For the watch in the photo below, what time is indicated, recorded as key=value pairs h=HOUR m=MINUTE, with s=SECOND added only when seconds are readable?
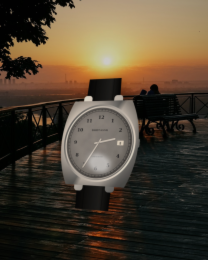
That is h=2 m=35
